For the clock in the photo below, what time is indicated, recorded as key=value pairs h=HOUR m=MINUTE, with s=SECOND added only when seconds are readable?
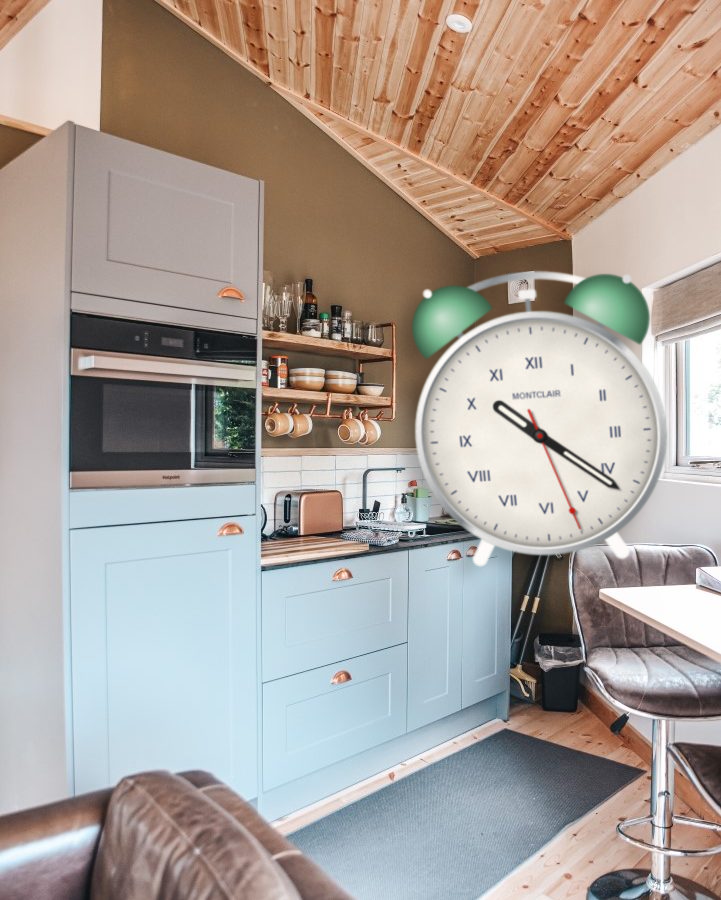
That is h=10 m=21 s=27
